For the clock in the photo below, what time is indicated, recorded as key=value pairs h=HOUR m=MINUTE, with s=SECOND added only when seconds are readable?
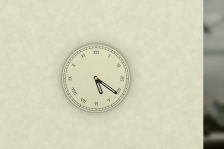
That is h=5 m=21
